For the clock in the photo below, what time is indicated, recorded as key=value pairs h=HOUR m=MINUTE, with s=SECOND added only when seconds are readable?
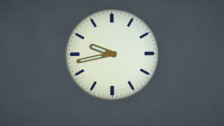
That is h=9 m=43
